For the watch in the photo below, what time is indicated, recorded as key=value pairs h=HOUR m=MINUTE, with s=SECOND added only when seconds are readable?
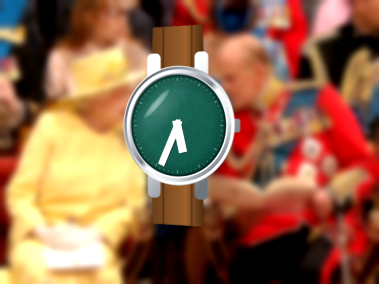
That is h=5 m=34
